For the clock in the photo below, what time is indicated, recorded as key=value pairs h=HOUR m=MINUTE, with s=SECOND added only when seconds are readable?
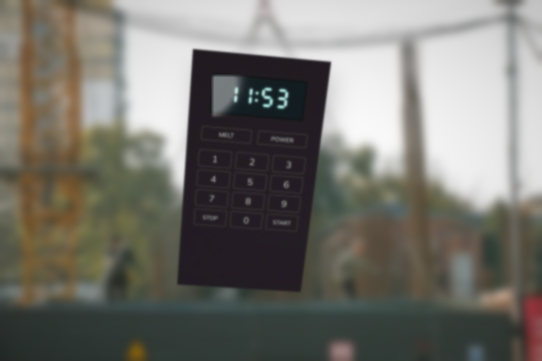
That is h=11 m=53
